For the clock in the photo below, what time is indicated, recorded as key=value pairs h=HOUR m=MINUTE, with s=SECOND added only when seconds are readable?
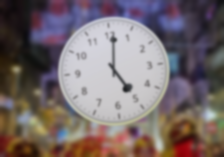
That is h=5 m=1
